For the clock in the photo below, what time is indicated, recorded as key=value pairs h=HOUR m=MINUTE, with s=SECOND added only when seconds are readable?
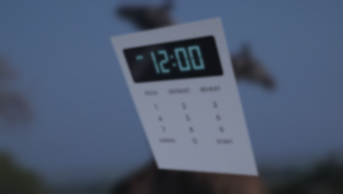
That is h=12 m=0
